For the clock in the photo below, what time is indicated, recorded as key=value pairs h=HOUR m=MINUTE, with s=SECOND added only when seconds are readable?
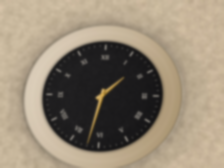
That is h=1 m=32
